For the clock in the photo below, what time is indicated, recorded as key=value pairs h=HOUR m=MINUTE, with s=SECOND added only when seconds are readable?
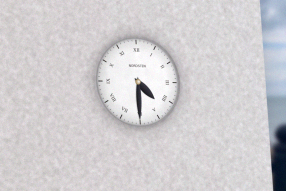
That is h=4 m=30
